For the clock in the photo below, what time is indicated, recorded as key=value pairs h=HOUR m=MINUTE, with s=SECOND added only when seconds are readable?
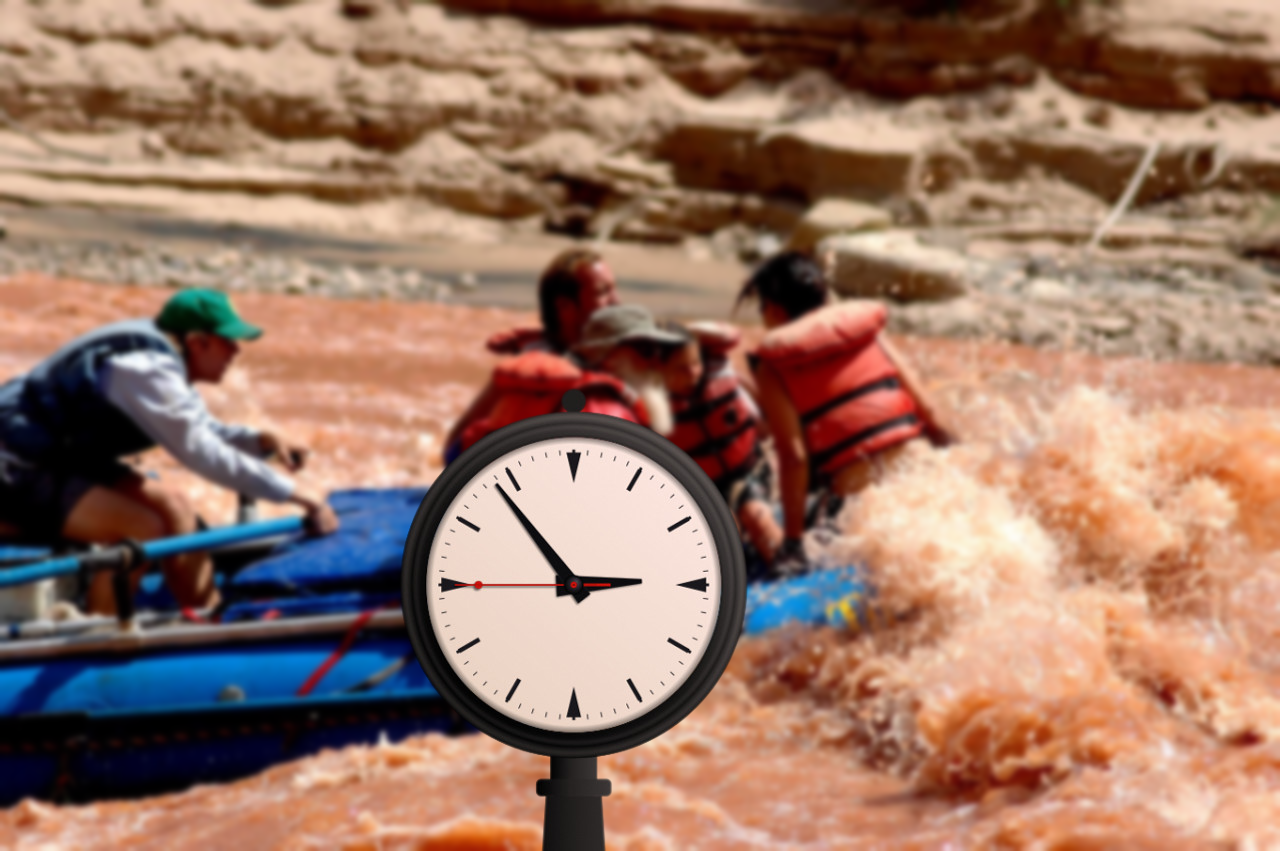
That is h=2 m=53 s=45
